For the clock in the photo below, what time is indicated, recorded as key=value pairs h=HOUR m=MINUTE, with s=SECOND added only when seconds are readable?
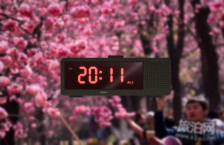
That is h=20 m=11
